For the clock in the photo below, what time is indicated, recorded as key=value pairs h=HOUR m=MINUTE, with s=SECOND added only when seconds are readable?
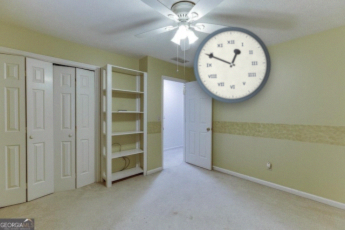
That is h=12 m=49
